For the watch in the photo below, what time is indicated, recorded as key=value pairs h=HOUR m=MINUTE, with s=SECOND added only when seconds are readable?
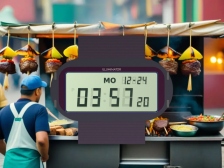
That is h=3 m=57 s=20
